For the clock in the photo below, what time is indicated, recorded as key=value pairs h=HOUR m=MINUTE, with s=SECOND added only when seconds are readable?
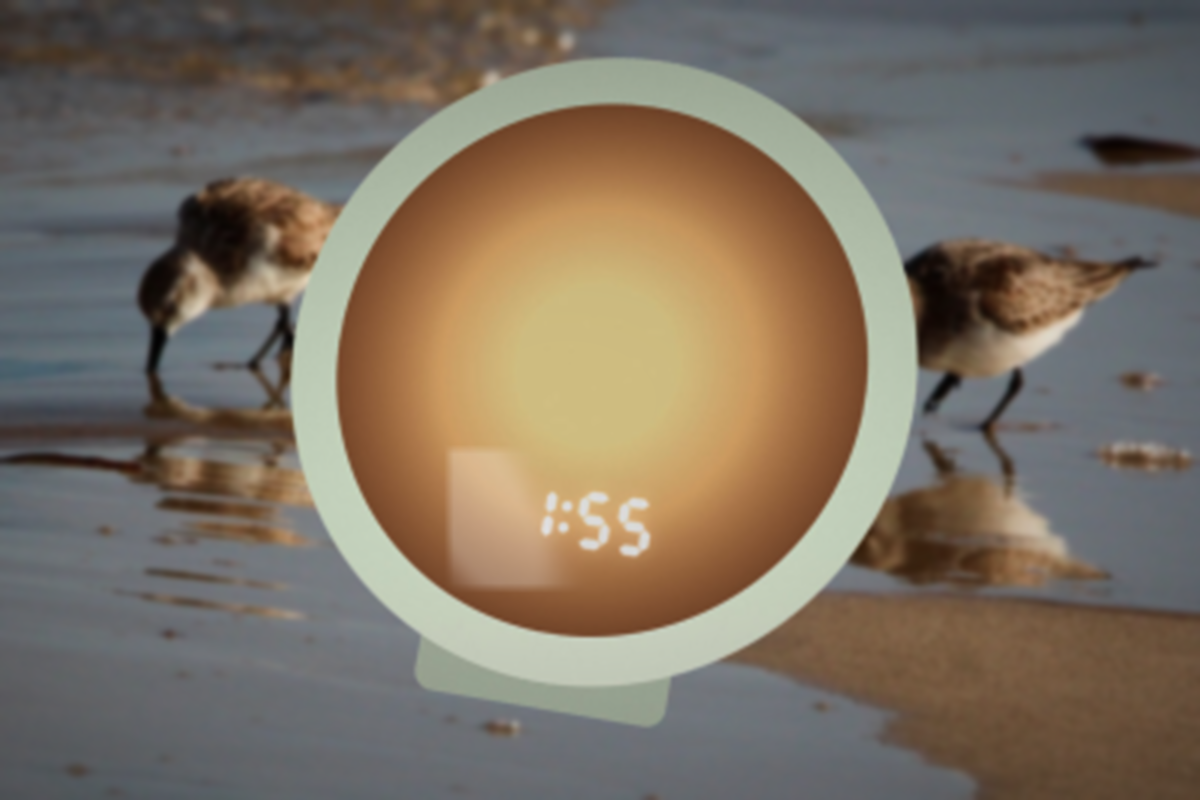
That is h=1 m=55
